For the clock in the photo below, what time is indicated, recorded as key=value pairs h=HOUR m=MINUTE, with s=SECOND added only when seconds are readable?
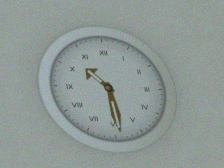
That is h=10 m=29
